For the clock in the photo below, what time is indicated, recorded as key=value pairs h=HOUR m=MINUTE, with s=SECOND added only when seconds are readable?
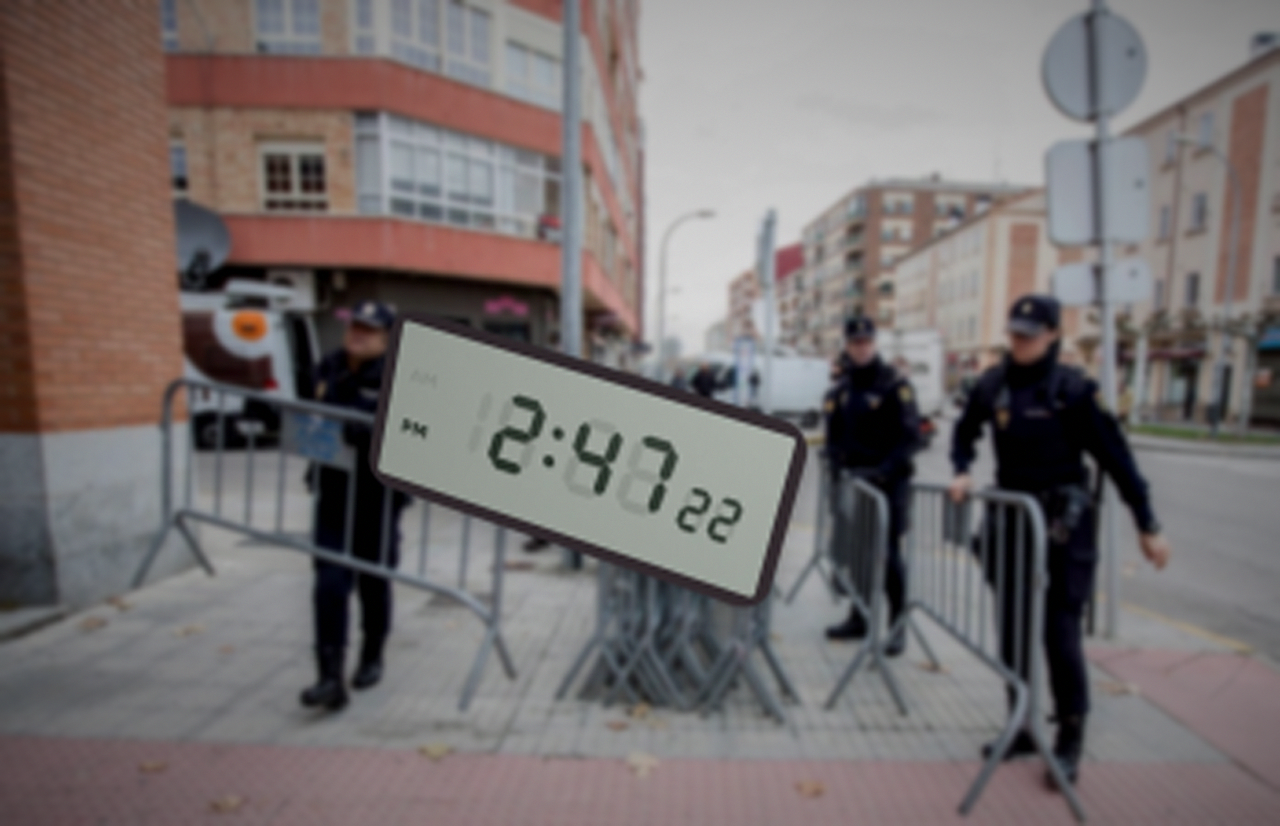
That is h=2 m=47 s=22
